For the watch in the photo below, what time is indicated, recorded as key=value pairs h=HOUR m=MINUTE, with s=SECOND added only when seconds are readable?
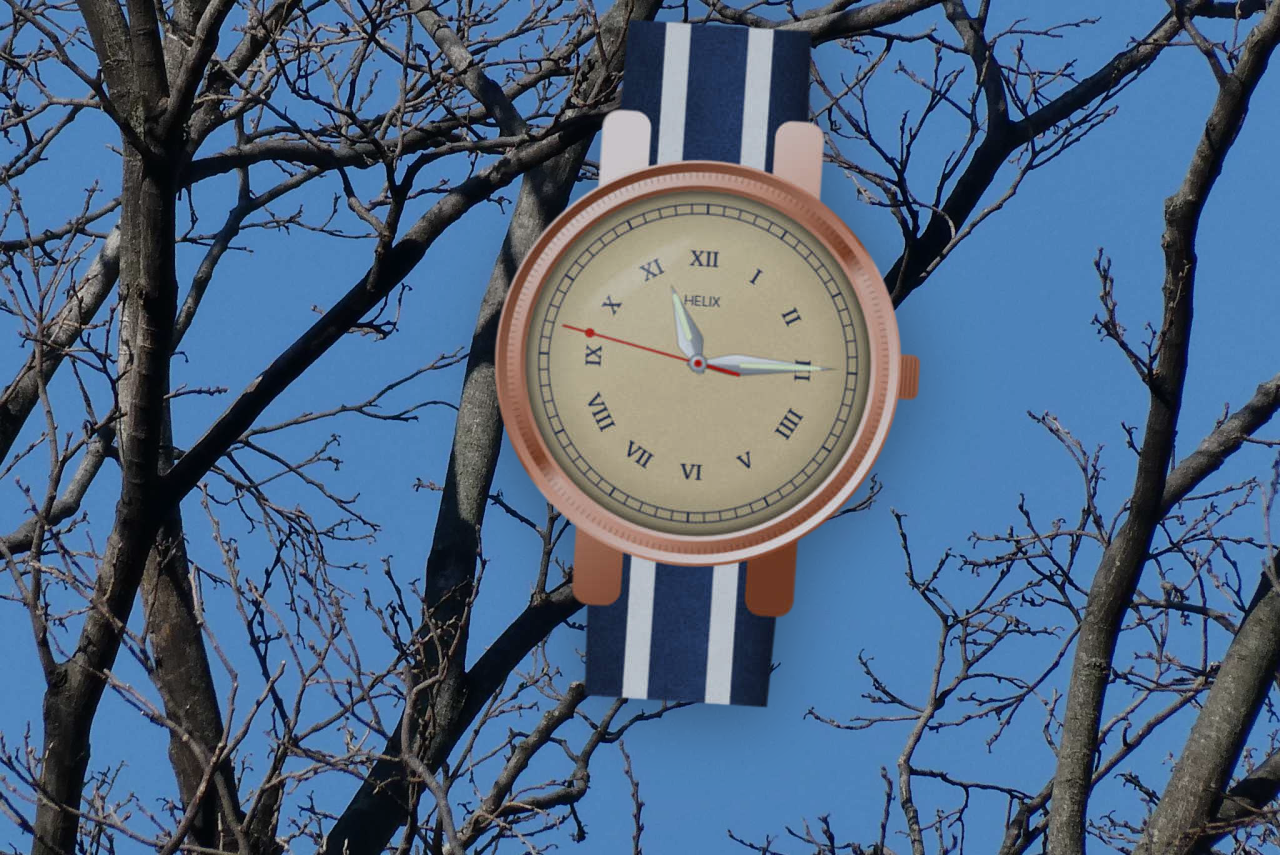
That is h=11 m=14 s=47
